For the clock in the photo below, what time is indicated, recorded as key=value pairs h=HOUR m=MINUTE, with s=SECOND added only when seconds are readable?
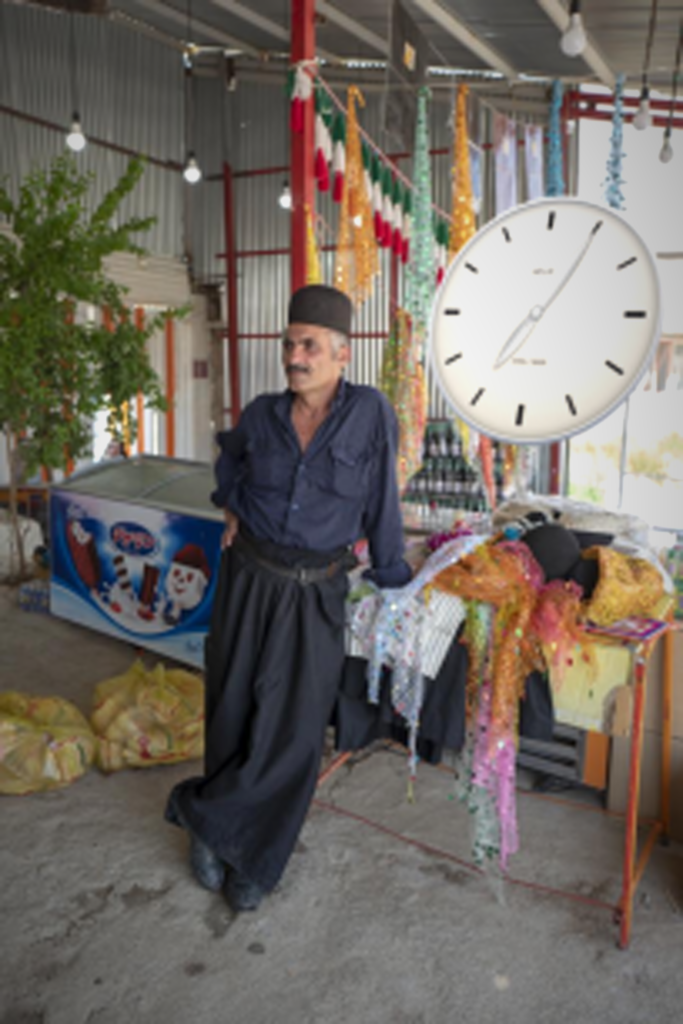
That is h=7 m=5
